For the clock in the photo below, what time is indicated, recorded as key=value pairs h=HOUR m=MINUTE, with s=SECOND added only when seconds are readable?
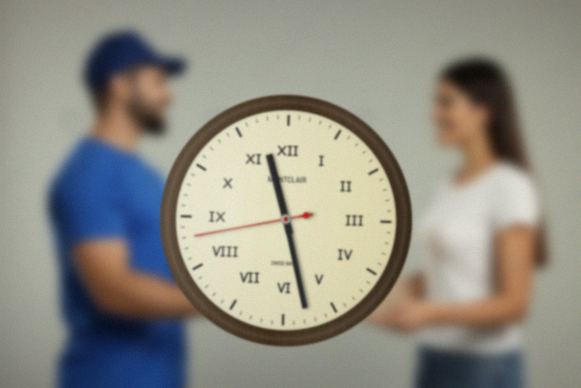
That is h=11 m=27 s=43
